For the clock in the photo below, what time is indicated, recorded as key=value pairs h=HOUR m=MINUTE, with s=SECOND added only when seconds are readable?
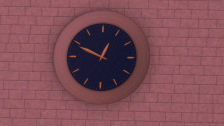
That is h=12 m=49
